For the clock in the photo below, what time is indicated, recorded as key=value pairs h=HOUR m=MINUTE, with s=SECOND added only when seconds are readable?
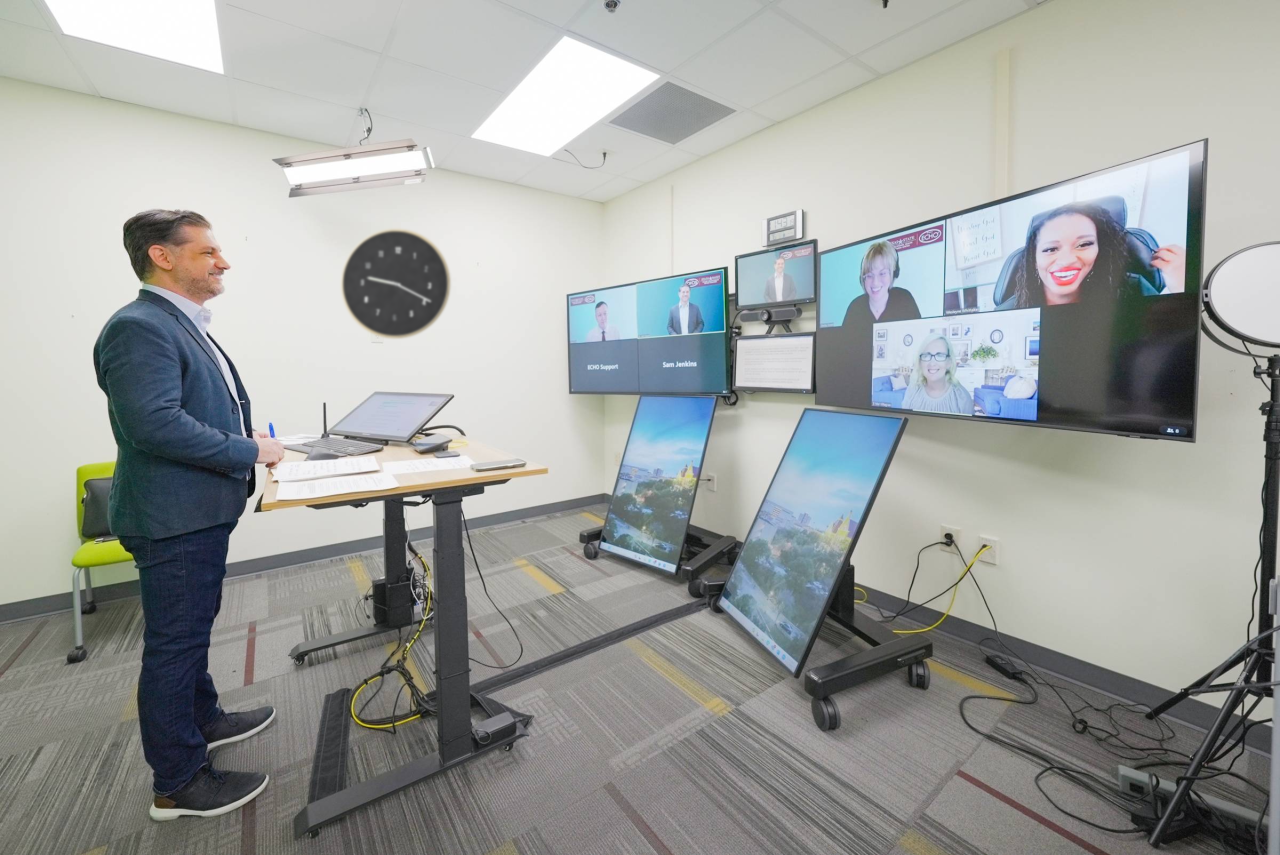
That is h=9 m=19
